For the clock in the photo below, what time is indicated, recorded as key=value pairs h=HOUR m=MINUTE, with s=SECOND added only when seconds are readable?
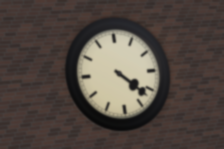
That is h=4 m=22
